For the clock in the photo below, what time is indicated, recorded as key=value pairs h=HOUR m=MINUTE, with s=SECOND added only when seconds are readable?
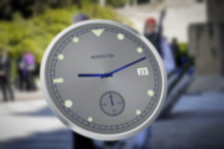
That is h=9 m=12
